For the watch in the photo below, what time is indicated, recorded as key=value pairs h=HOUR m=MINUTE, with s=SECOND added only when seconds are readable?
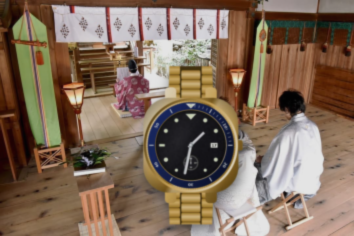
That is h=1 m=32
